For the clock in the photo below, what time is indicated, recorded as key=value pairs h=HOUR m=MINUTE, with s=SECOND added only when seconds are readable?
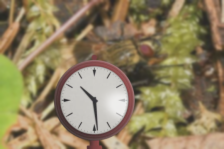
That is h=10 m=29
